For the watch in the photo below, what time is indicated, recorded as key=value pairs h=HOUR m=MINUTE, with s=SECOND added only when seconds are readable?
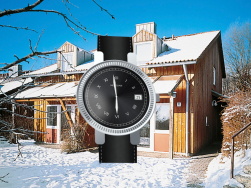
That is h=5 m=59
